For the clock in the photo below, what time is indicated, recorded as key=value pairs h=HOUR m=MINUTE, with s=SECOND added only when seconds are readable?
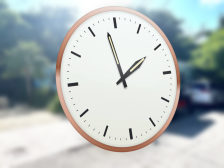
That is h=1 m=58
